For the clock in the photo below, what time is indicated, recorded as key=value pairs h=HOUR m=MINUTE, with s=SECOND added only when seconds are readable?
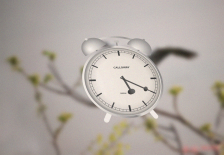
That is h=5 m=20
